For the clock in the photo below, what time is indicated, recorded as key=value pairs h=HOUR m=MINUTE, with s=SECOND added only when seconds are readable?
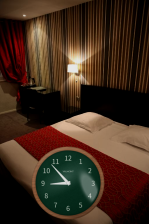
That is h=8 m=53
